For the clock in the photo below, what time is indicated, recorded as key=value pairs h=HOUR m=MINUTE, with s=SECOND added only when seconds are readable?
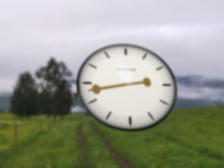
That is h=2 m=43
